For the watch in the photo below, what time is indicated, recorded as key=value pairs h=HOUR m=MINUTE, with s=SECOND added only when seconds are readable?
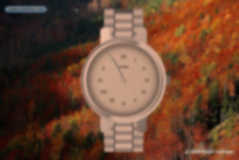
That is h=10 m=55
